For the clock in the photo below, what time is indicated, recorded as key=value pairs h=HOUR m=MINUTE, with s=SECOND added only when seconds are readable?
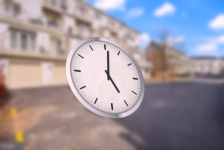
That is h=5 m=1
